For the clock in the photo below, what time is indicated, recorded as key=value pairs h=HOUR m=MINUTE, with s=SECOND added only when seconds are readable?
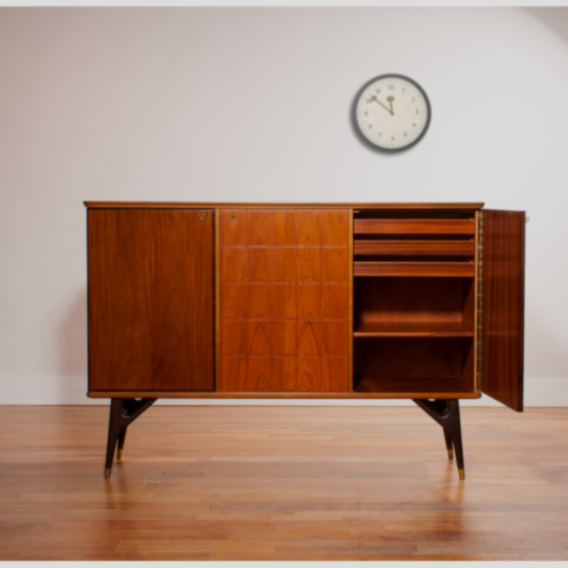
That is h=11 m=52
